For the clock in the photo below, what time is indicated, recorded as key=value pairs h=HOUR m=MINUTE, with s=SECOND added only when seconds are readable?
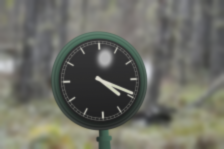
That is h=4 m=19
